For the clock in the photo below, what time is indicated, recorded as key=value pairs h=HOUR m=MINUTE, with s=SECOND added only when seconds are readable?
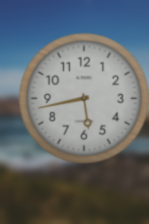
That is h=5 m=43
